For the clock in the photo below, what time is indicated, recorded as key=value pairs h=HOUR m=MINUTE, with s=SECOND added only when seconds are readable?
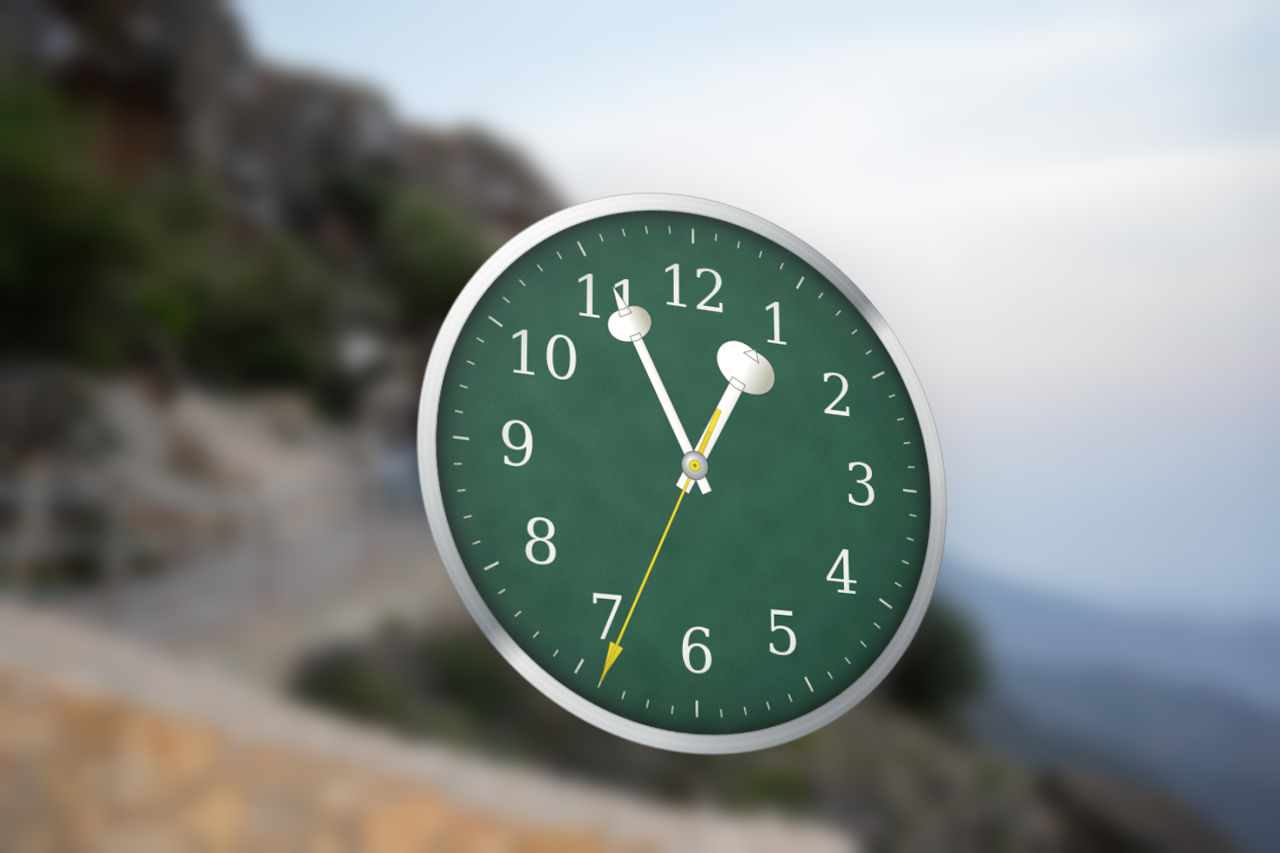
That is h=12 m=55 s=34
